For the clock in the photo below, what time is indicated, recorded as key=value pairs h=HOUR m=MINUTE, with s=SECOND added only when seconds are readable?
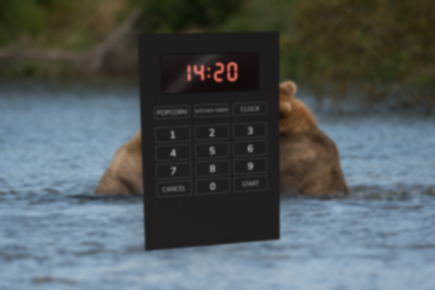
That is h=14 m=20
